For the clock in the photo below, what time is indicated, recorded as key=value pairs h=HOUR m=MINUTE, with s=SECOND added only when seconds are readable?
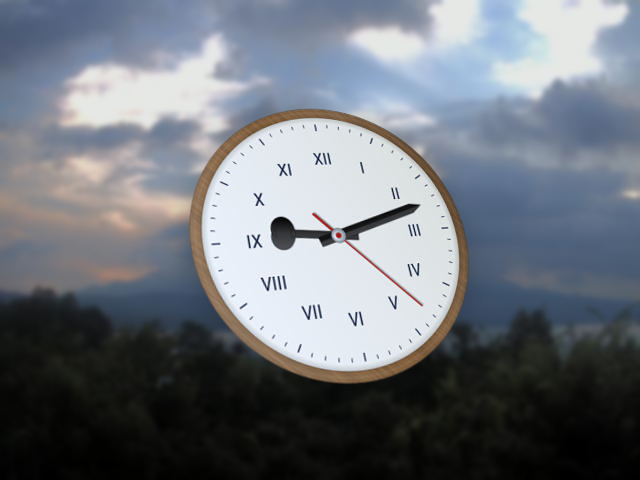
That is h=9 m=12 s=23
